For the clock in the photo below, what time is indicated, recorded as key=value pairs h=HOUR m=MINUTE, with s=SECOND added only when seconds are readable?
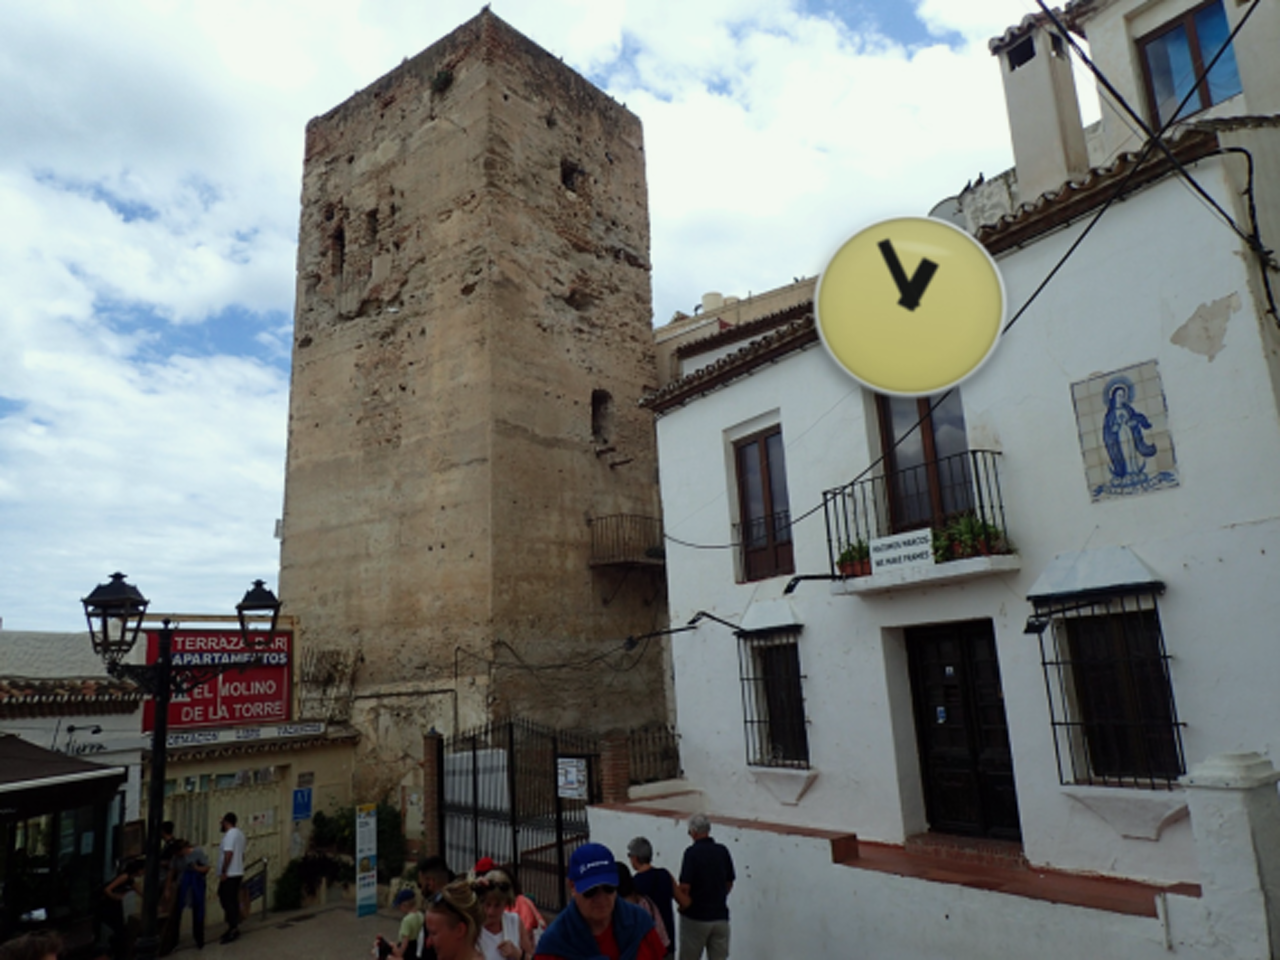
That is h=12 m=56
